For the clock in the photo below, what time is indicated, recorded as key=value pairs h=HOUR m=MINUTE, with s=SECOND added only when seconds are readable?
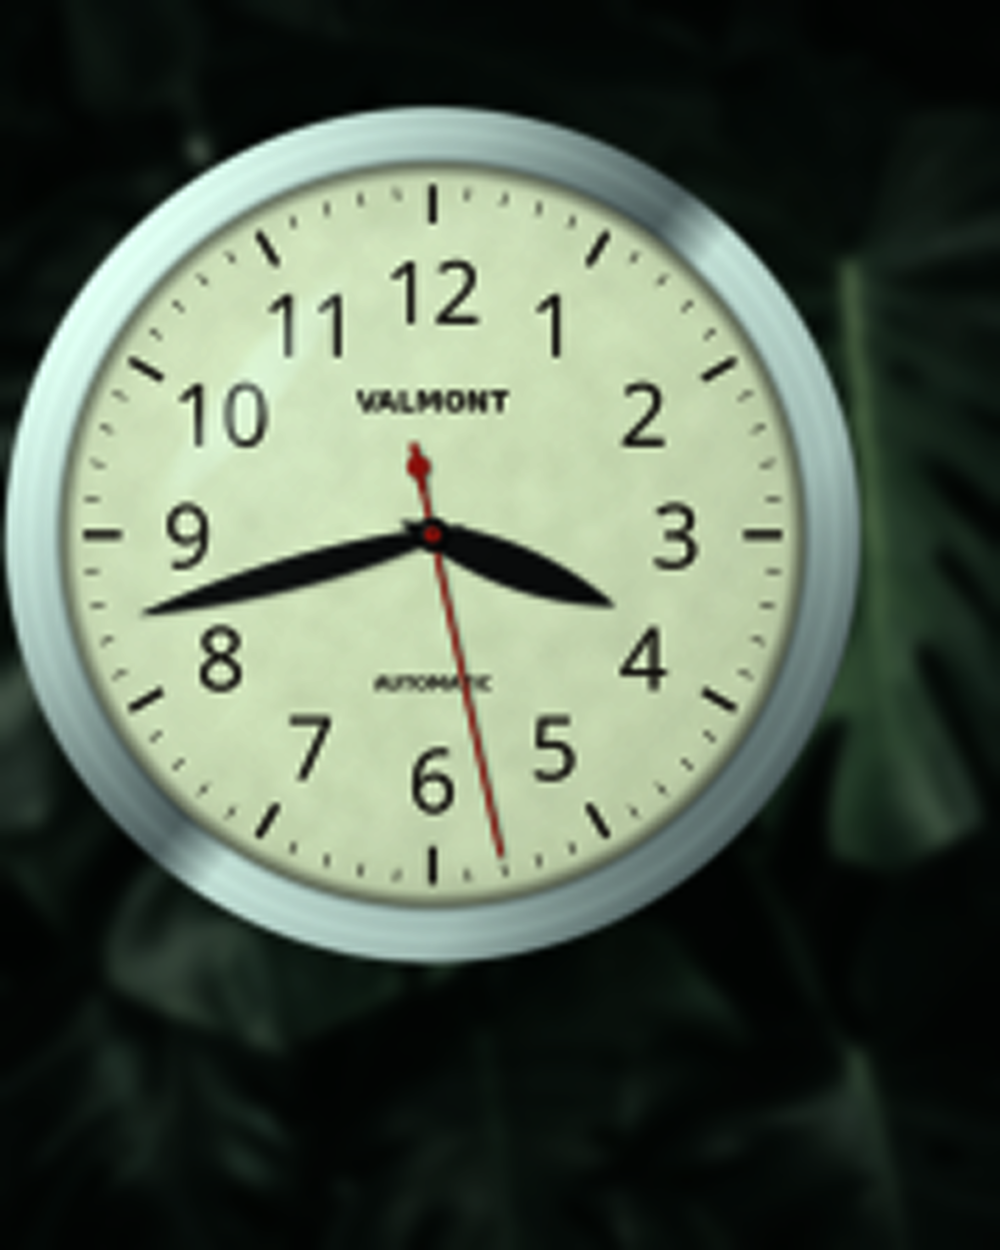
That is h=3 m=42 s=28
